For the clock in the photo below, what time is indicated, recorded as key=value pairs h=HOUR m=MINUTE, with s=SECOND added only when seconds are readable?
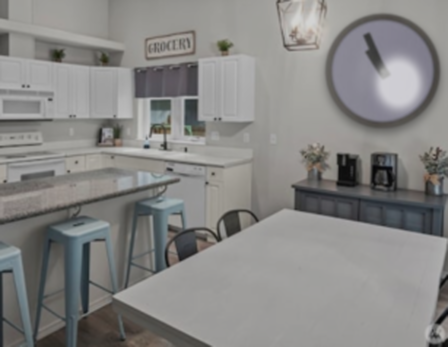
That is h=10 m=56
